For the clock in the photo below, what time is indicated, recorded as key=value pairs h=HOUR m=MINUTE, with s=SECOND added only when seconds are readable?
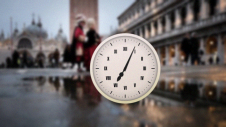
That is h=7 m=4
